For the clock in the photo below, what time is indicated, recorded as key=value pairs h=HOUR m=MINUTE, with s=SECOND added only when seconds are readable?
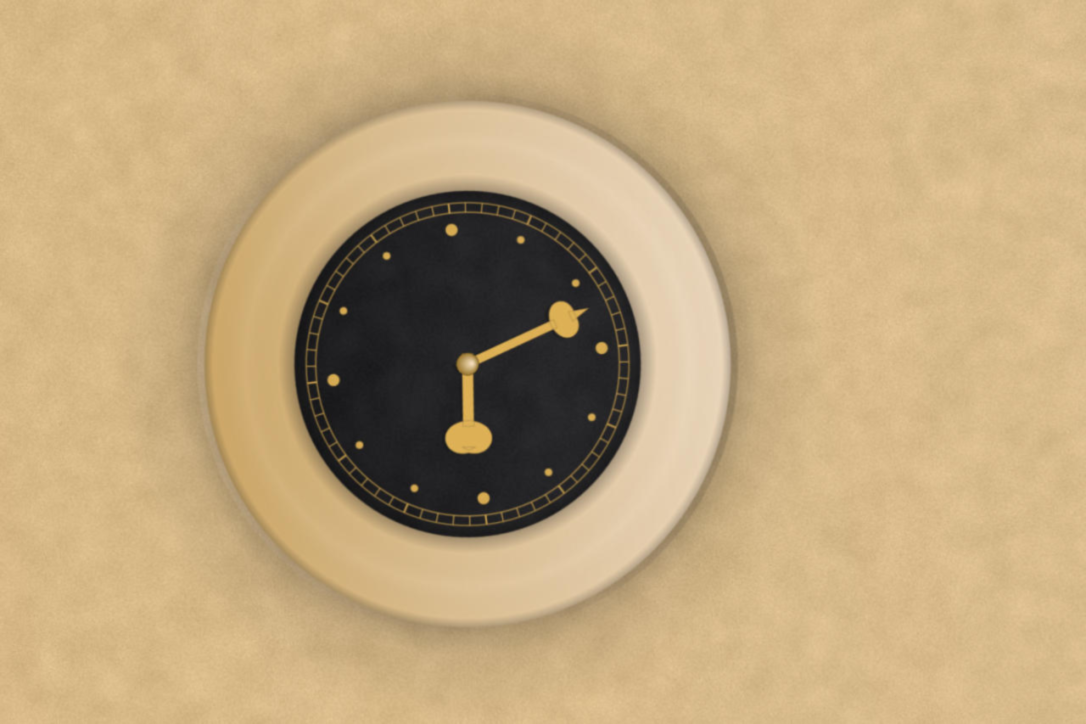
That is h=6 m=12
